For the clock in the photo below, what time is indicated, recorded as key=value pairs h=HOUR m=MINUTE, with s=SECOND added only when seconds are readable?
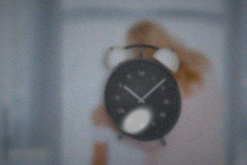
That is h=10 m=8
